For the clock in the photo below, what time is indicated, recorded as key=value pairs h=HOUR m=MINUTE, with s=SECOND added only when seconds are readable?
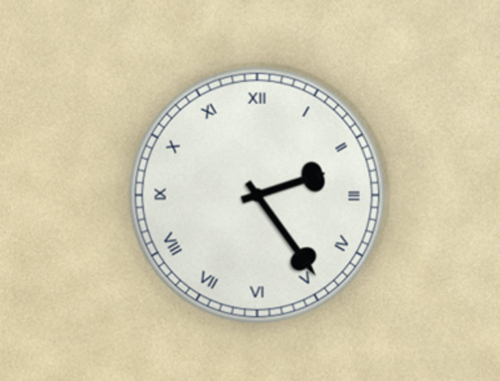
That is h=2 m=24
